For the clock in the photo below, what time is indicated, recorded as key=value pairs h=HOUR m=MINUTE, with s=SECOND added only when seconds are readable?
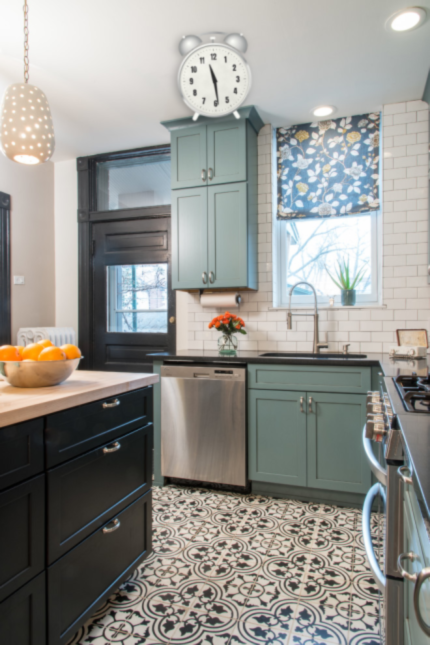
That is h=11 m=29
